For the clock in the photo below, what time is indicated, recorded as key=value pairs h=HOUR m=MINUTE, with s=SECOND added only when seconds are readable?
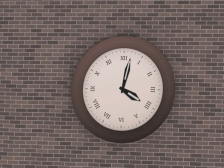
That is h=4 m=2
